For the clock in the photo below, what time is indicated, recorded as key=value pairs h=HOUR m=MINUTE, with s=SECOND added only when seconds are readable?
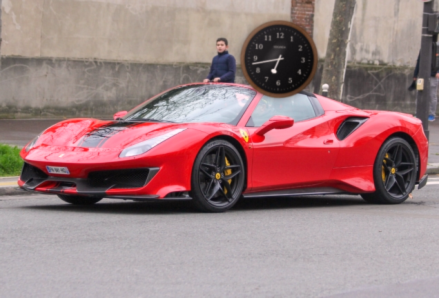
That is h=6 m=43
